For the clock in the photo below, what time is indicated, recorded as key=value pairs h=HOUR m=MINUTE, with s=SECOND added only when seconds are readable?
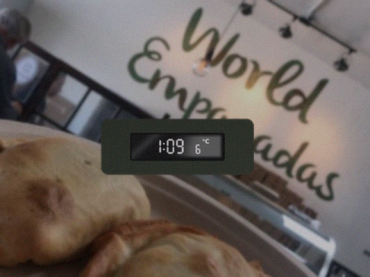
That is h=1 m=9
